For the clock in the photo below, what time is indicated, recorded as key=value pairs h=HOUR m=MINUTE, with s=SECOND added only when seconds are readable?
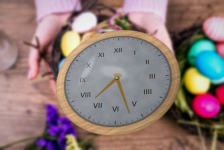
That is h=7 m=27
